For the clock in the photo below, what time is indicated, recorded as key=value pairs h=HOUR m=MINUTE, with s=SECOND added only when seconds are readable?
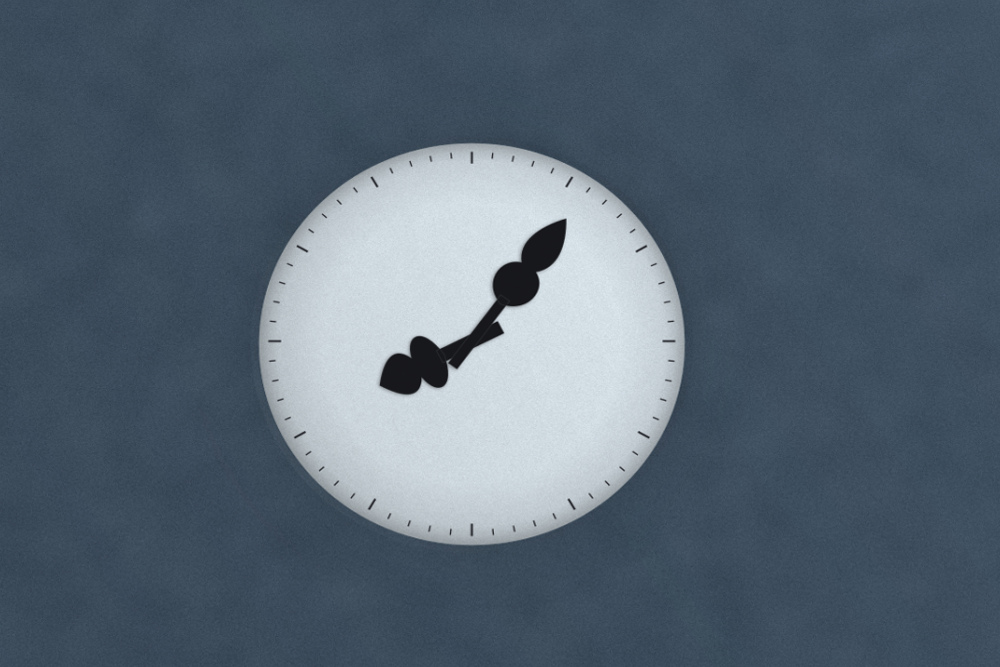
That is h=8 m=6
